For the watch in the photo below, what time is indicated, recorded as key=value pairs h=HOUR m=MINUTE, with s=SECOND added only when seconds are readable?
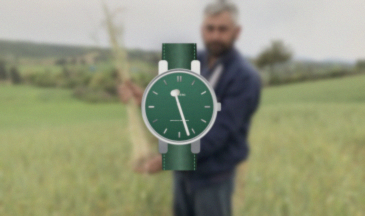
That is h=11 m=27
